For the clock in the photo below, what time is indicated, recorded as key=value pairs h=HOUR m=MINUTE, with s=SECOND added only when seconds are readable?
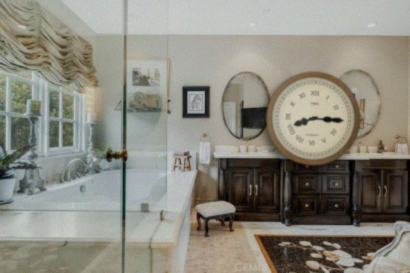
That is h=8 m=15
